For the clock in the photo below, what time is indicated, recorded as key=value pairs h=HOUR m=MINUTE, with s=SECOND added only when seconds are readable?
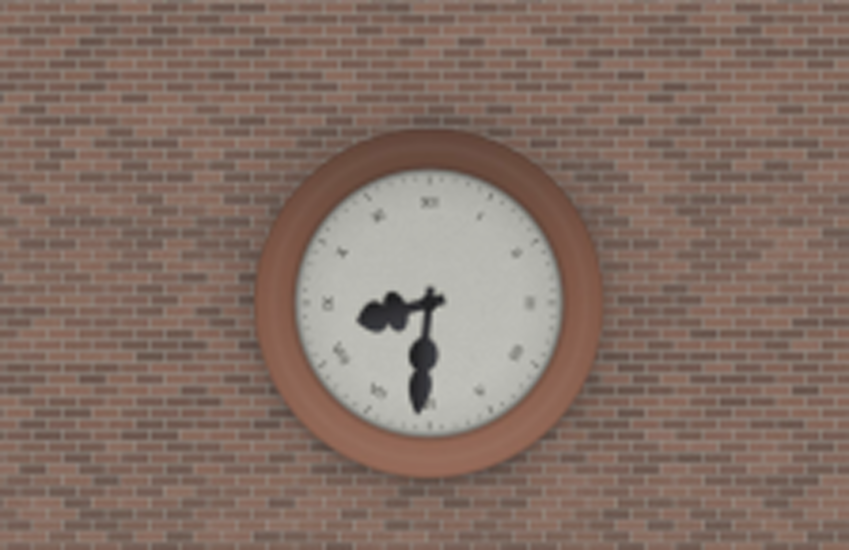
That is h=8 m=31
